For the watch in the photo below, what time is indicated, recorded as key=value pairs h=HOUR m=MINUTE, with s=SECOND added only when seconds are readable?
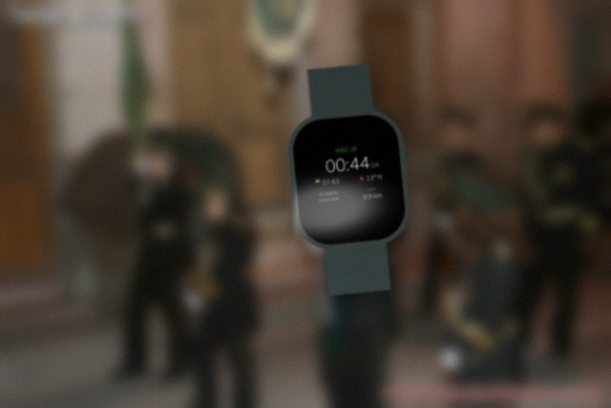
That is h=0 m=44
